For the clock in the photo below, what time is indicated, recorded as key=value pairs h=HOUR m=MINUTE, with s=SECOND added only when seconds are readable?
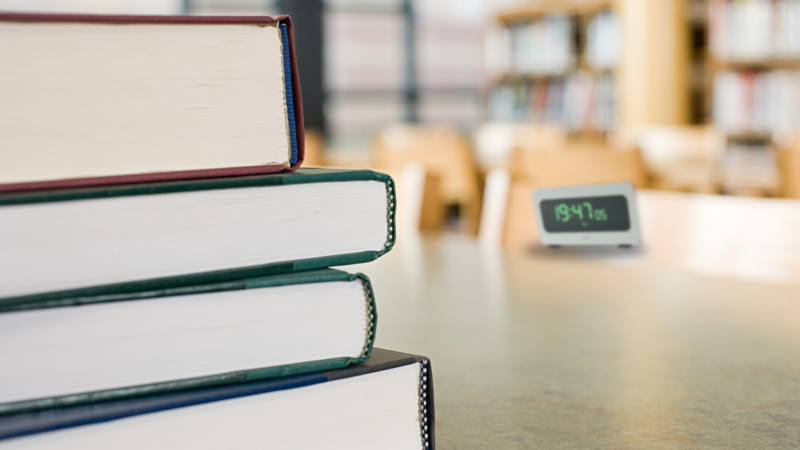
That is h=19 m=47
